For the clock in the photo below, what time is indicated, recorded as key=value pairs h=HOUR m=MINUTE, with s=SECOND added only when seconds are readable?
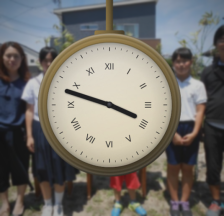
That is h=3 m=48
